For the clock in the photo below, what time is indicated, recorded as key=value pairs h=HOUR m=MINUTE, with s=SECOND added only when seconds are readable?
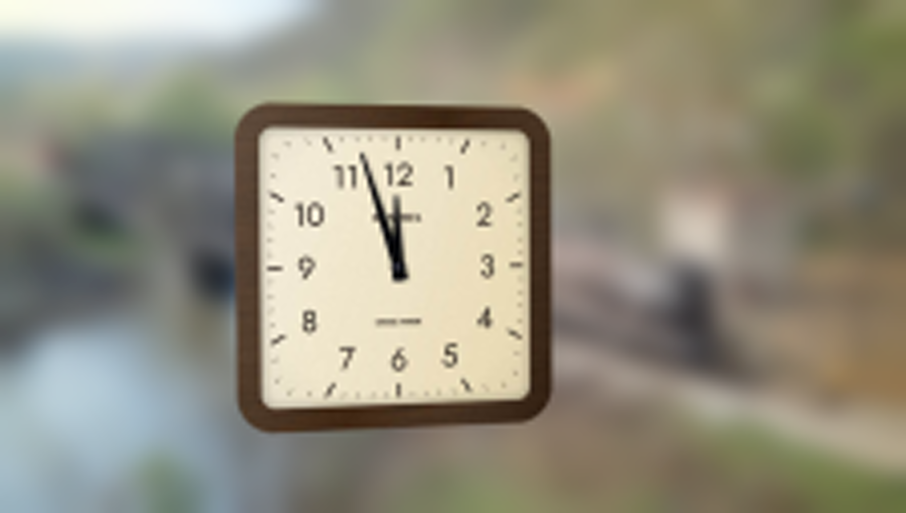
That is h=11 m=57
